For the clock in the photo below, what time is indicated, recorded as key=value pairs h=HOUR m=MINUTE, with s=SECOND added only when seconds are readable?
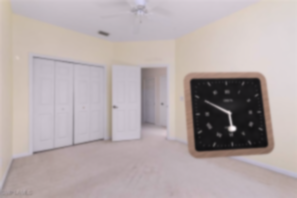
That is h=5 m=50
